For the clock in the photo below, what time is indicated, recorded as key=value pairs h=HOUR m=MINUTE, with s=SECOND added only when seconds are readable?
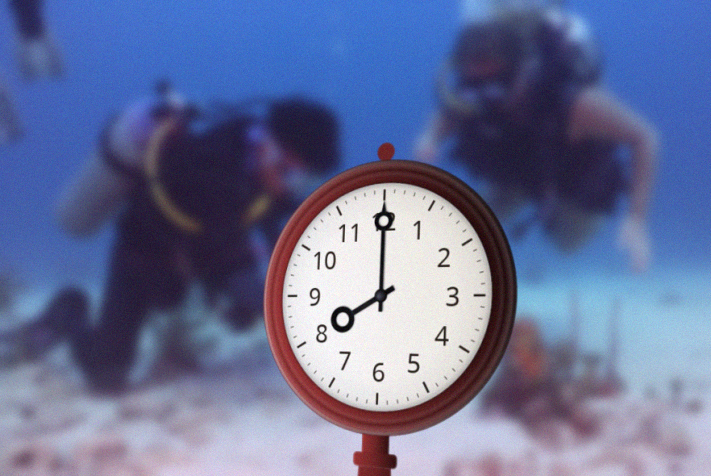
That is h=8 m=0
